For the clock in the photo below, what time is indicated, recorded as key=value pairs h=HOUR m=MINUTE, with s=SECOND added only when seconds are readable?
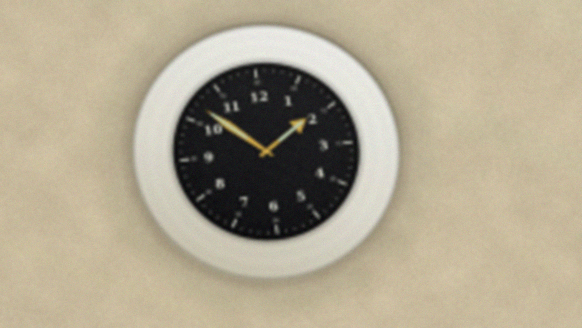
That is h=1 m=52
